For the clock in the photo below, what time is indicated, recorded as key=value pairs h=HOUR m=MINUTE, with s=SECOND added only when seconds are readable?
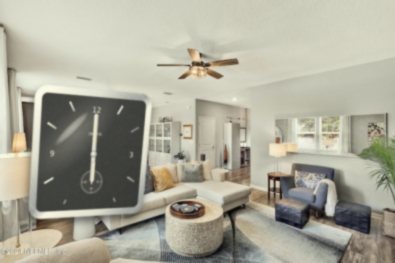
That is h=6 m=0
